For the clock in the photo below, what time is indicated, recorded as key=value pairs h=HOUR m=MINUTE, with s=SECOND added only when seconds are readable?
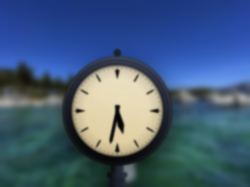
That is h=5 m=32
